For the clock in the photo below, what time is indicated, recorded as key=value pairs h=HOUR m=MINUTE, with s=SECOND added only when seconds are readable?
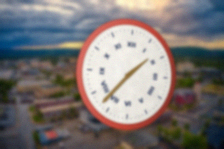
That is h=1 m=37
